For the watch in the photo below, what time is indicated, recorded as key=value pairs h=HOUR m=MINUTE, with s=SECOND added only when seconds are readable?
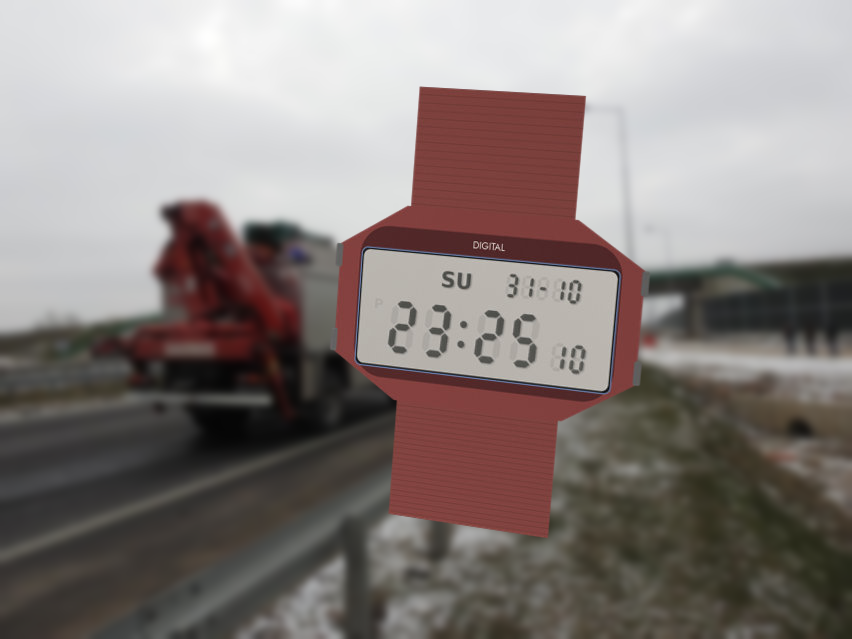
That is h=23 m=25 s=10
